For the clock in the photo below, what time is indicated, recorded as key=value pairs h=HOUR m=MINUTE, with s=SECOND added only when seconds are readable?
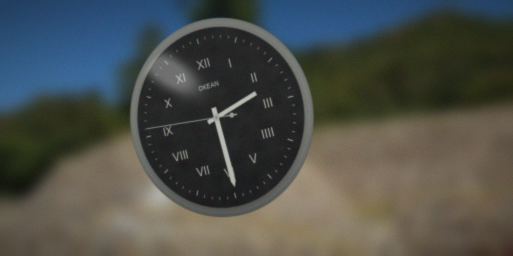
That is h=2 m=29 s=46
